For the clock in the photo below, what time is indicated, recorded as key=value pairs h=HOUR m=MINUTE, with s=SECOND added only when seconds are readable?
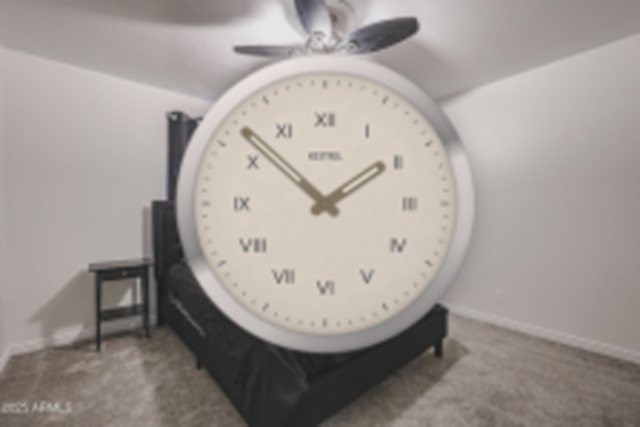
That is h=1 m=52
